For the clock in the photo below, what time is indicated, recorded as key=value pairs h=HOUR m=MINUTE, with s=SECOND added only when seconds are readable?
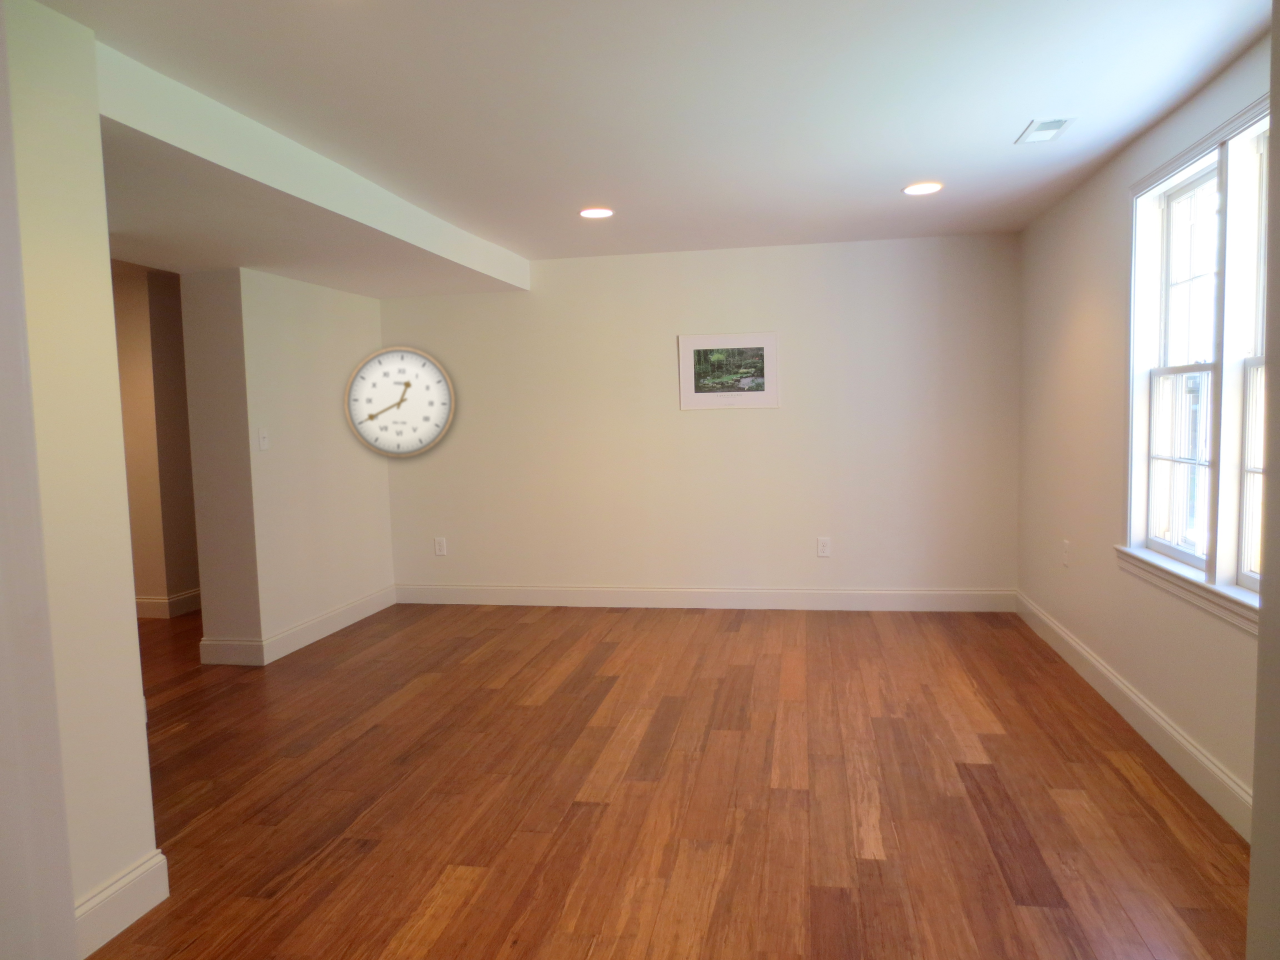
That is h=12 m=40
